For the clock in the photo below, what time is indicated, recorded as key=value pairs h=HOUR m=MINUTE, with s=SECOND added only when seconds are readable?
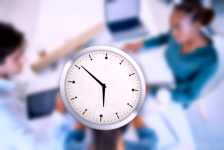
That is h=5 m=51
